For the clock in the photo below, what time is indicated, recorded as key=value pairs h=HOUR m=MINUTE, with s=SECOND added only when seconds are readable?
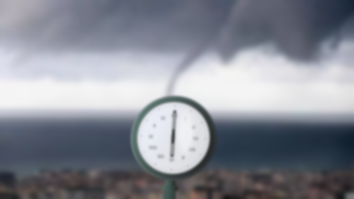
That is h=6 m=0
